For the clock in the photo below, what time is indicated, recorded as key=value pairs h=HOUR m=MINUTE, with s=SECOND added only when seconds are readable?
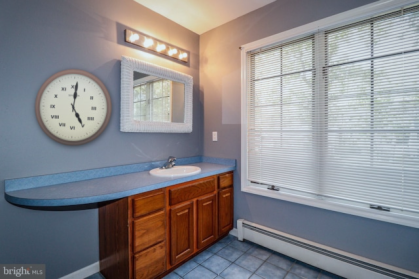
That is h=5 m=1
